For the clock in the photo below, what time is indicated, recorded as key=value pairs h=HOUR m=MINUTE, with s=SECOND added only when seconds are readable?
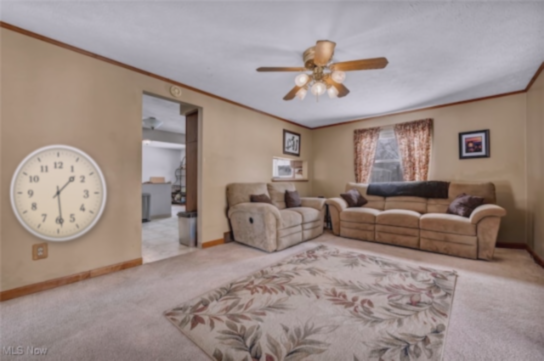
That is h=1 m=29
